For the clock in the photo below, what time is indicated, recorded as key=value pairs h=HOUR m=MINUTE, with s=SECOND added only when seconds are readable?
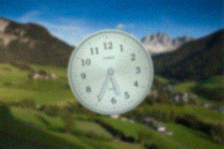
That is h=5 m=35
